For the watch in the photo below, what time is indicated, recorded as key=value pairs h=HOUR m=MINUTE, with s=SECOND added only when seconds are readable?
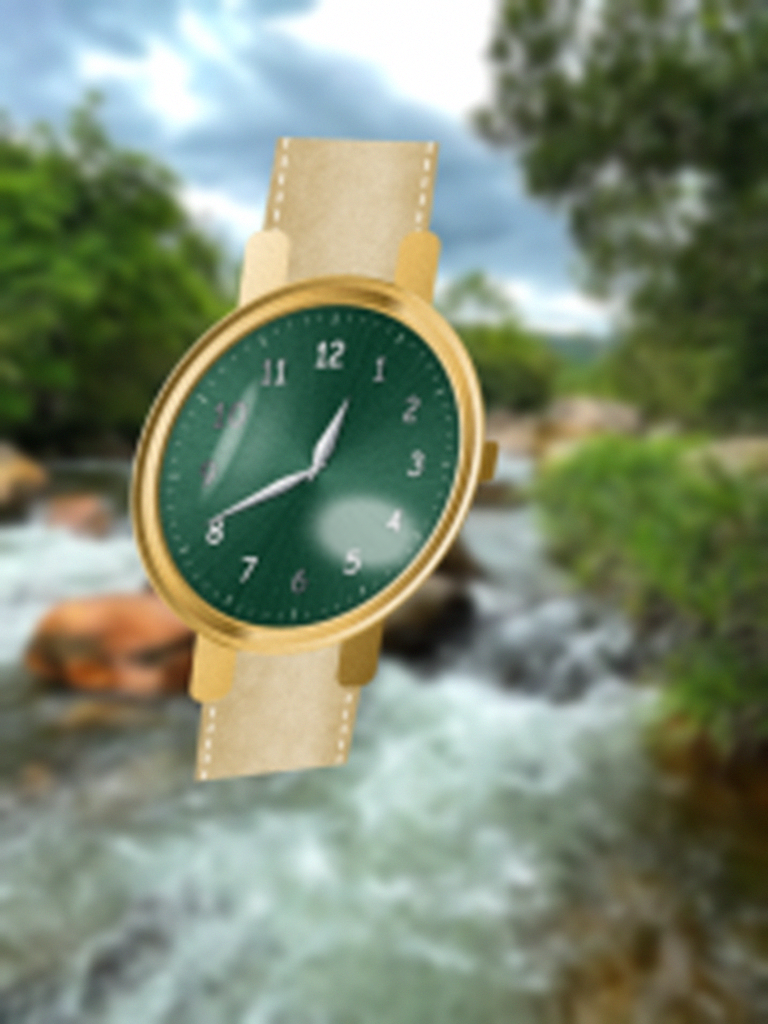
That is h=12 m=41
